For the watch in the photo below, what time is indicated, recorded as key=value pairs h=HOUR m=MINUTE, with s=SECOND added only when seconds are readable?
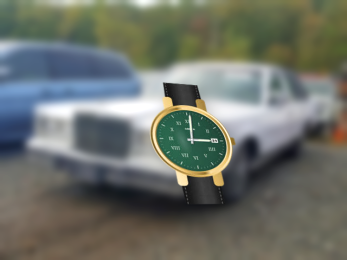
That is h=3 m=1
